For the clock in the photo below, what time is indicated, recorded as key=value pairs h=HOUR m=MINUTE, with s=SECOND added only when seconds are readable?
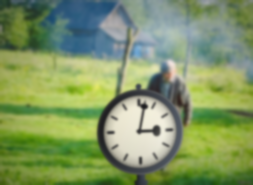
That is h=3 m=2
